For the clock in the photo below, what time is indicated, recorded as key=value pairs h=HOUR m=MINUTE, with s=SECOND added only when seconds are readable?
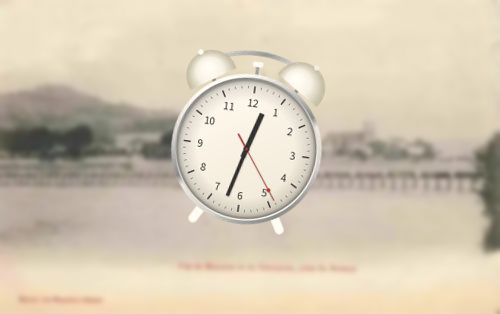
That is h=12 m=32 s=24
